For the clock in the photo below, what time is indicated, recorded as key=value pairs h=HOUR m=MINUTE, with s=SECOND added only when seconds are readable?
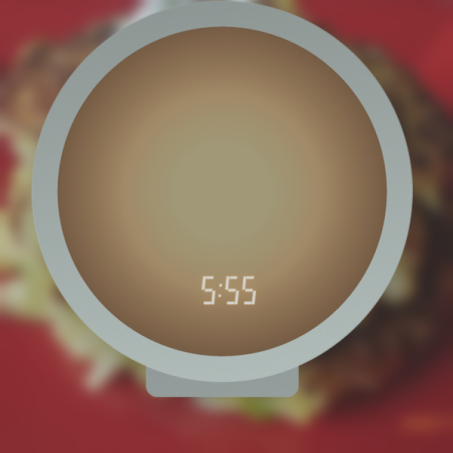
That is h=5 m=55
